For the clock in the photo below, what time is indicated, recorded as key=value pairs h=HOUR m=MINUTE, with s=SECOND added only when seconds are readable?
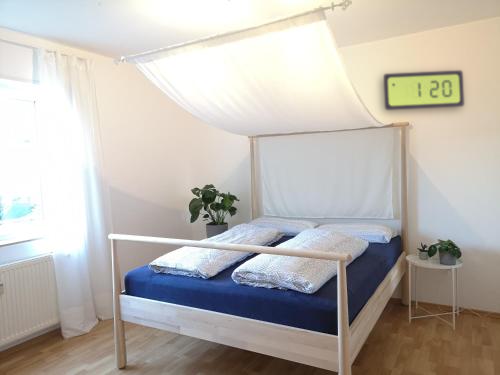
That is h=1 m=20
